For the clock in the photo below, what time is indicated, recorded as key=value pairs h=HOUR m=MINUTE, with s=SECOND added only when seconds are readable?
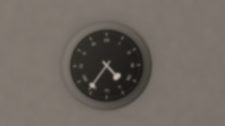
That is h=4 m=36
